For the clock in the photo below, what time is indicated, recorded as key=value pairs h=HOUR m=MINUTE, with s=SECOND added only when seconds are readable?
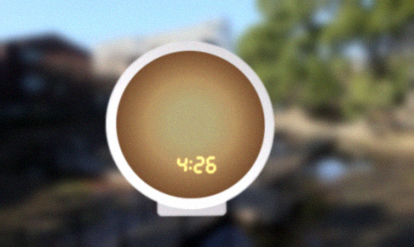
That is h=4 m=26
